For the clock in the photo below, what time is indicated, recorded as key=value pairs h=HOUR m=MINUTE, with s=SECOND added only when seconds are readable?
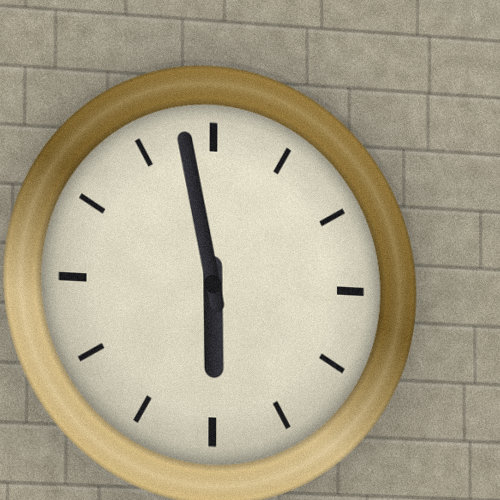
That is h=5 m=58
